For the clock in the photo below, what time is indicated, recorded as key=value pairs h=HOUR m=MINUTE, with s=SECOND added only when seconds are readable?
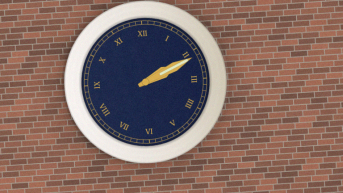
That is h=2 m=11
